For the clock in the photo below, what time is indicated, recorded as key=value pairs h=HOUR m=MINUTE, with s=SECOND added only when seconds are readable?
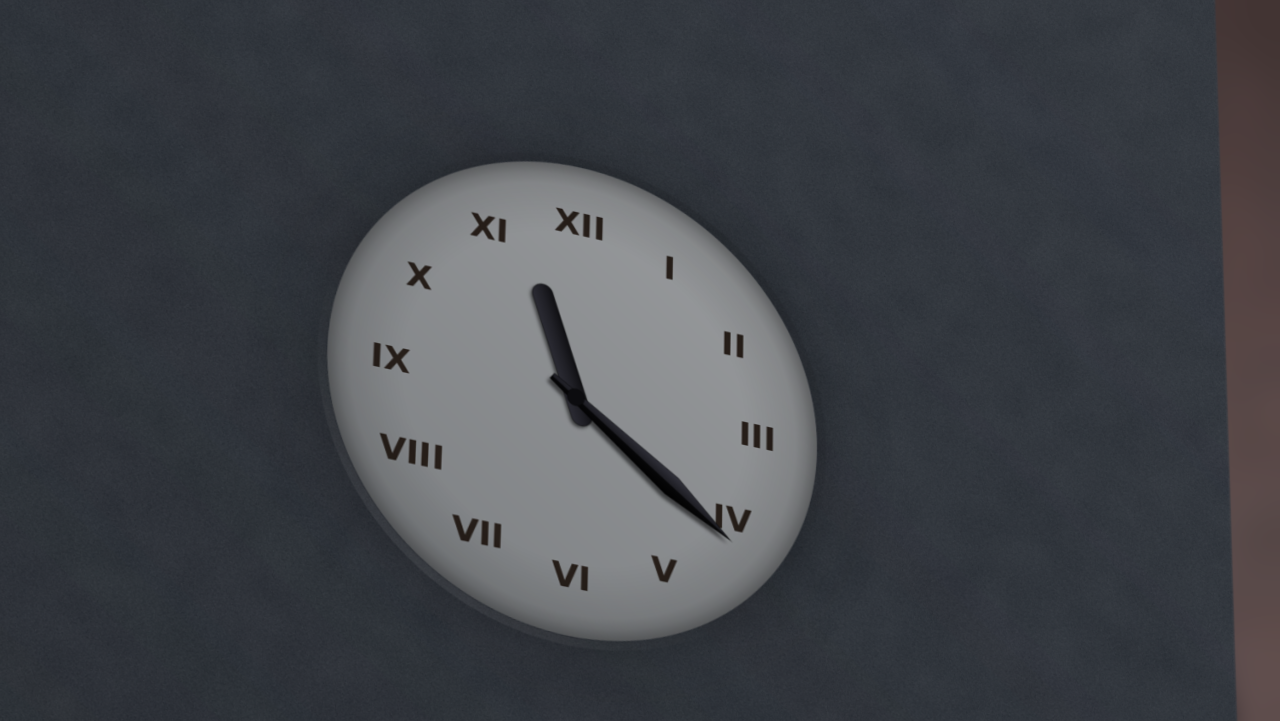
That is h=11 m=21
